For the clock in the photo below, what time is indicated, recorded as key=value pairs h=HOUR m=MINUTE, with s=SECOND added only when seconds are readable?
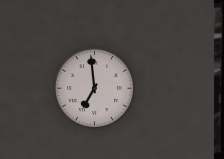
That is h=6 m=59
